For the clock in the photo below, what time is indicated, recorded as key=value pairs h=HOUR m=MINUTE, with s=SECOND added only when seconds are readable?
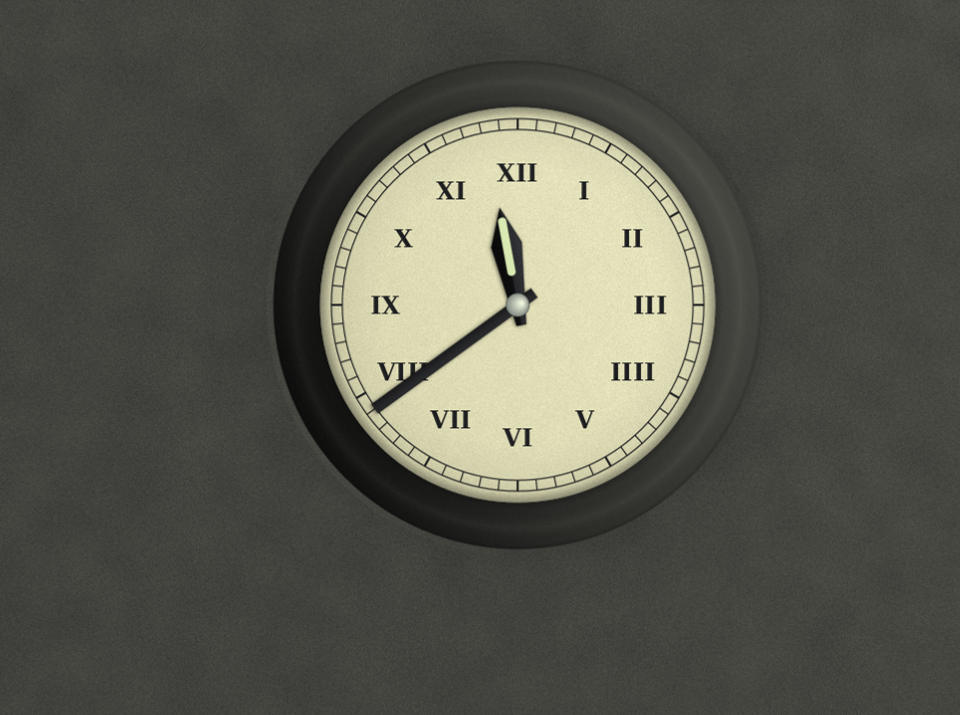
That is h=11 m=39
